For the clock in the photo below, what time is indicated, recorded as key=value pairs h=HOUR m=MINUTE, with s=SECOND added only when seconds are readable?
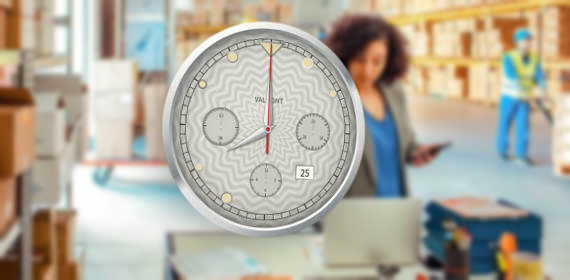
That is h=8 m=0
